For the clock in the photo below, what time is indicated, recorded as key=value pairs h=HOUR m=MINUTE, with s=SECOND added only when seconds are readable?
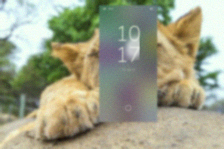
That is h=10 m=17
